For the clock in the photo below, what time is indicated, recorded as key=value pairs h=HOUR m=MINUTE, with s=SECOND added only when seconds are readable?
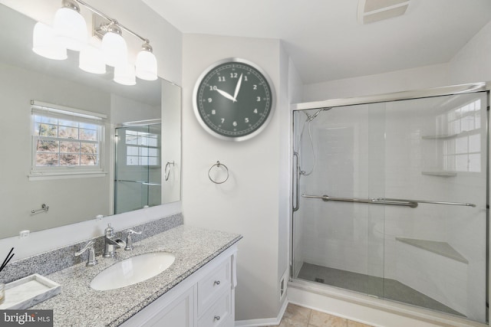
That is h=10 m=3
